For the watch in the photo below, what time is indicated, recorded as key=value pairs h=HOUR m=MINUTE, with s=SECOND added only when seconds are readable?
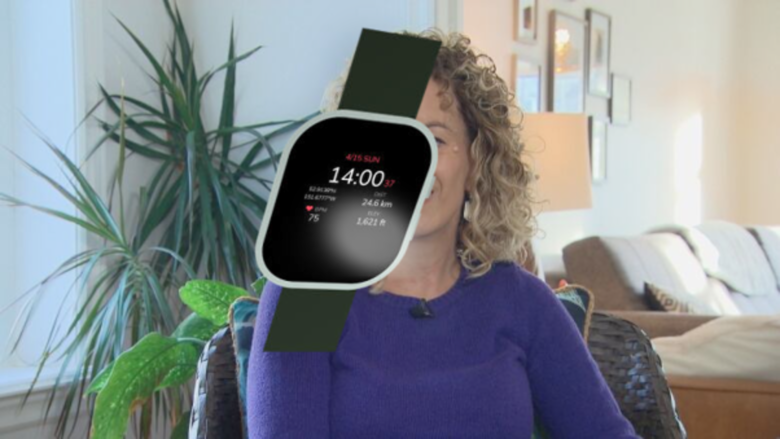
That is h=14 m=0
